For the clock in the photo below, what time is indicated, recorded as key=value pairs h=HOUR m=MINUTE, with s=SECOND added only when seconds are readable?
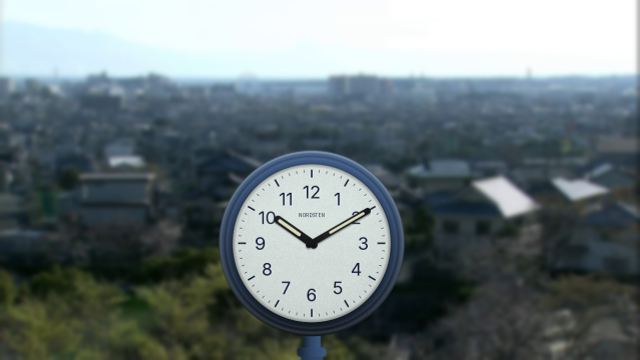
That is h=10 m=10
